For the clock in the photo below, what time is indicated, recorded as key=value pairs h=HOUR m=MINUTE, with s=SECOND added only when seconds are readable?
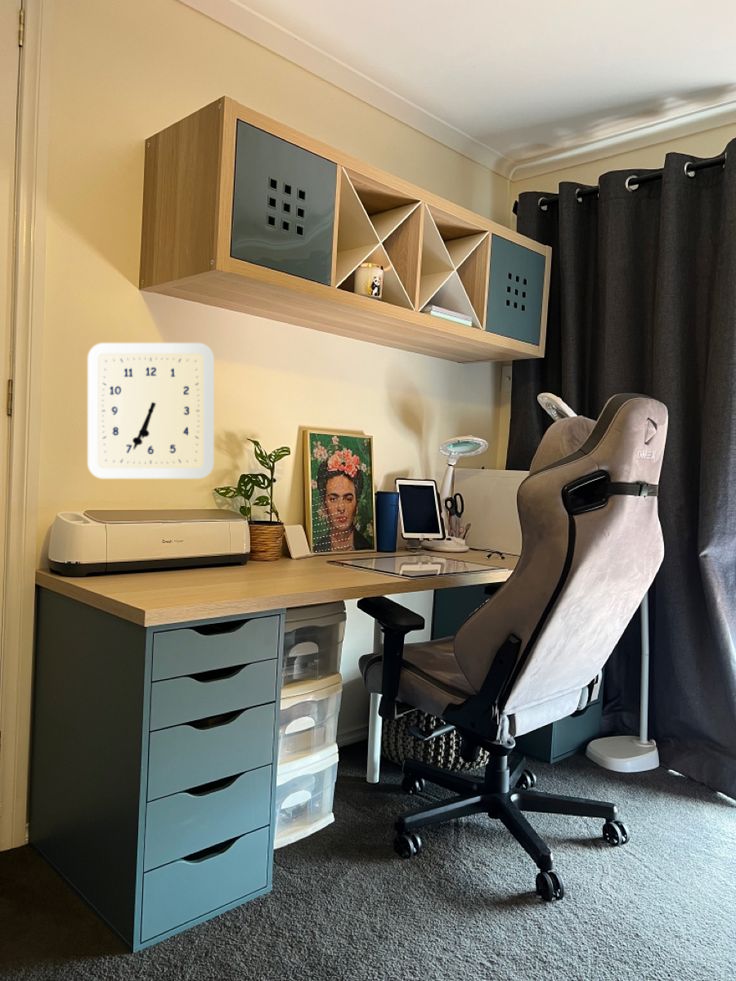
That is h=6 m=34
